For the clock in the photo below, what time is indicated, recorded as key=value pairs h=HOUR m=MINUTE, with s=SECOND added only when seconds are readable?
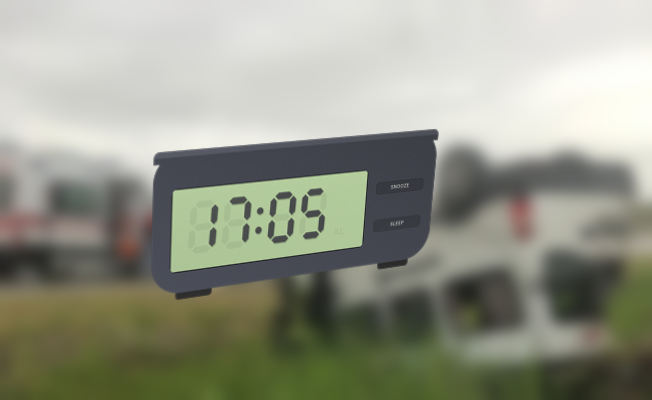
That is h=17 m=5
